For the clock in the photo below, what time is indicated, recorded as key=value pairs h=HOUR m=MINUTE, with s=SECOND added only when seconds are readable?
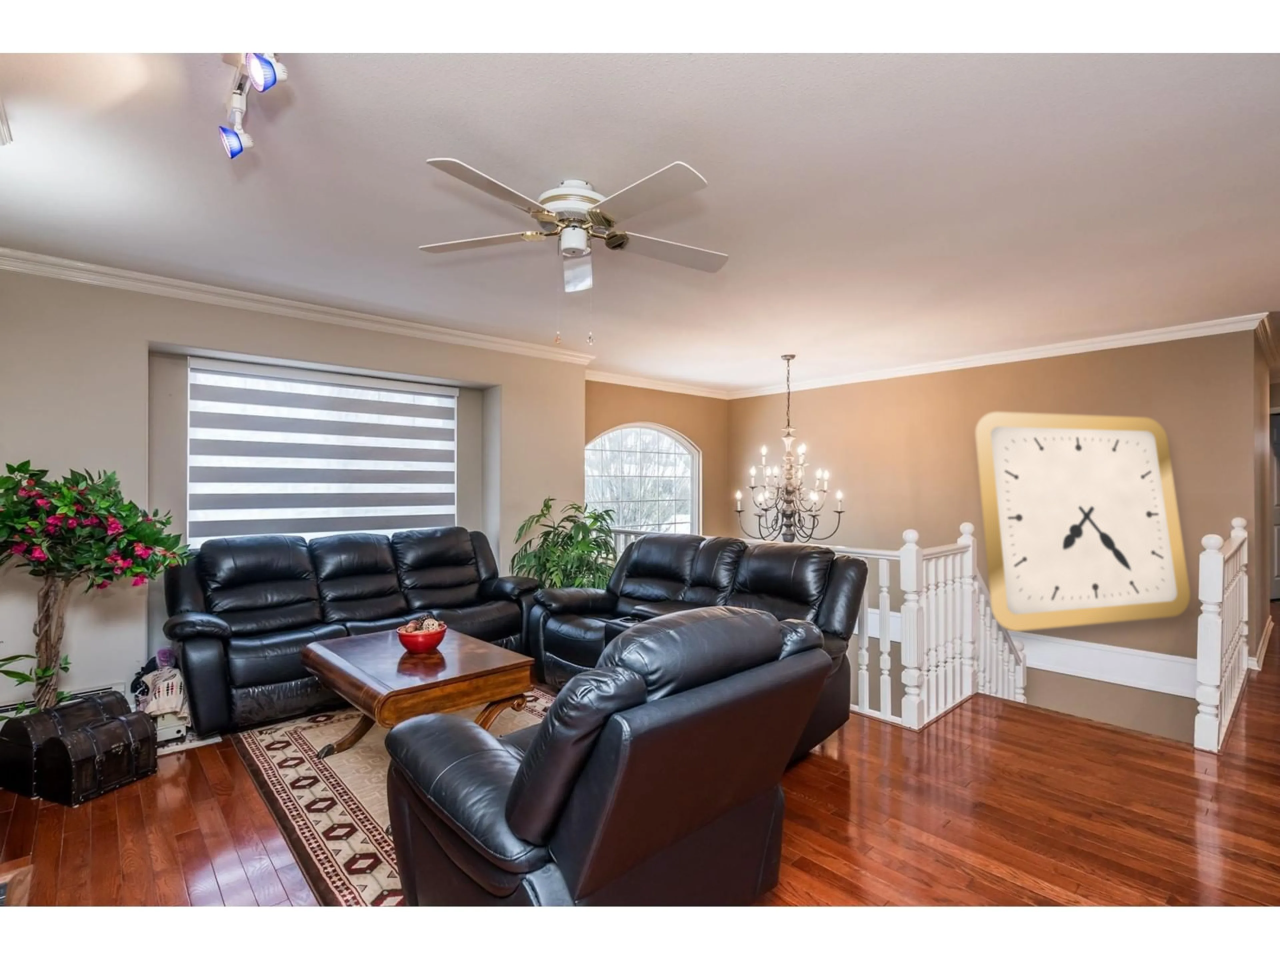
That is h=7 m=24
